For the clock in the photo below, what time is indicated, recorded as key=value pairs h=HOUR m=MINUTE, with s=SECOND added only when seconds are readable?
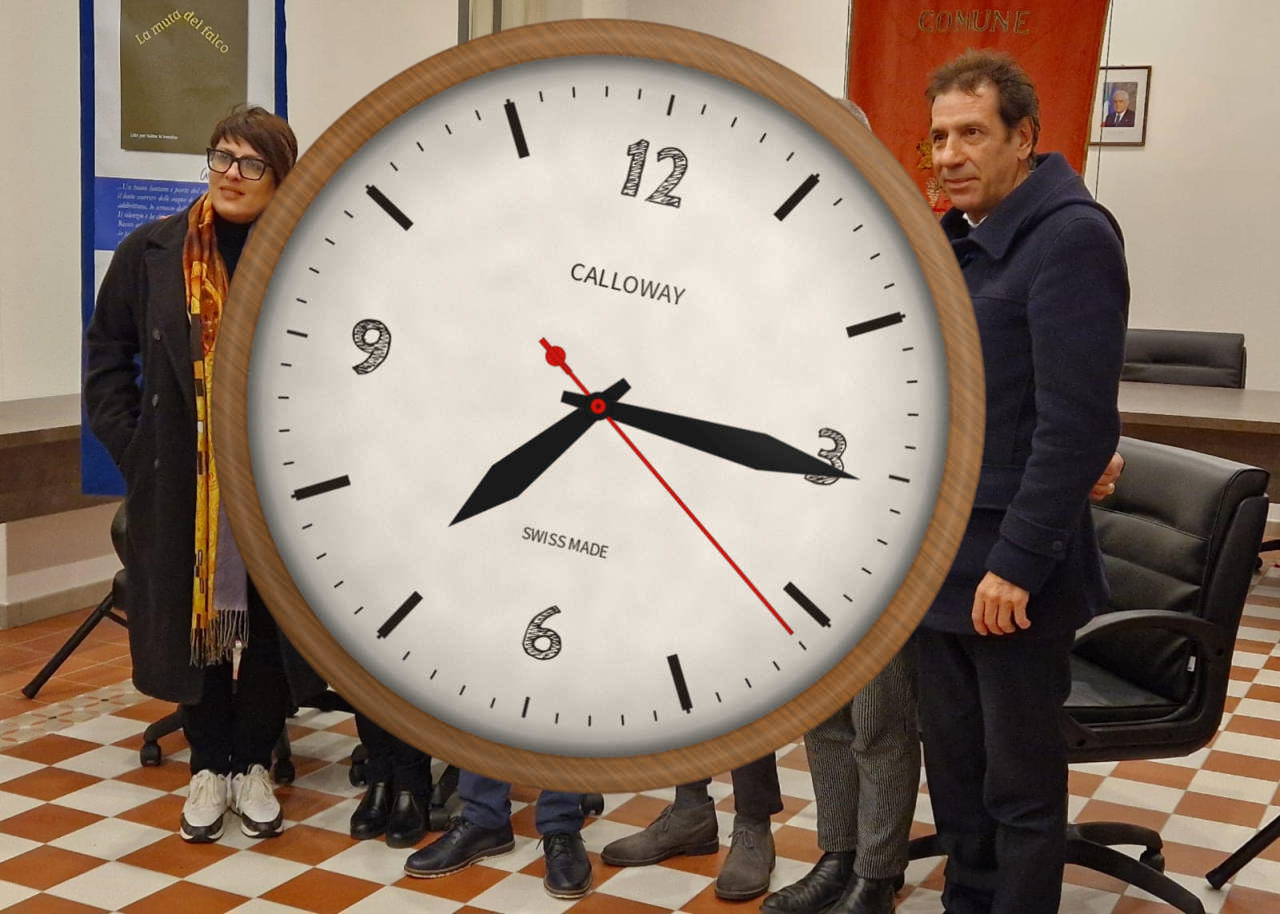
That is h=7 m=15 s=21
